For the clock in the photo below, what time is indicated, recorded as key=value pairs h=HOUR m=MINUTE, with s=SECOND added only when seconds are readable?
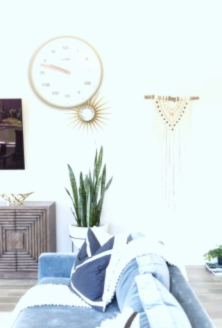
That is h=9 m=48
